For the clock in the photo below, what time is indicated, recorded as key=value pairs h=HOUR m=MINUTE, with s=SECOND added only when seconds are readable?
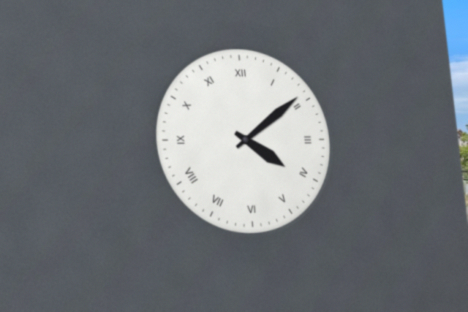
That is h=4 m=9
